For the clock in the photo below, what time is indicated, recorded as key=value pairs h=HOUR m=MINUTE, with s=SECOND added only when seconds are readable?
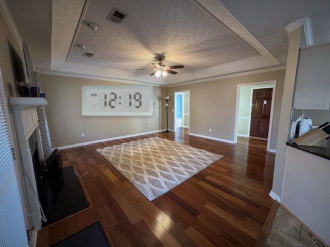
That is h=12 m=19
